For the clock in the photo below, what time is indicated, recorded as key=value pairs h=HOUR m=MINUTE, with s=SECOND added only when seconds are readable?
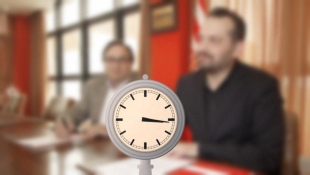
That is h=3 m=16
